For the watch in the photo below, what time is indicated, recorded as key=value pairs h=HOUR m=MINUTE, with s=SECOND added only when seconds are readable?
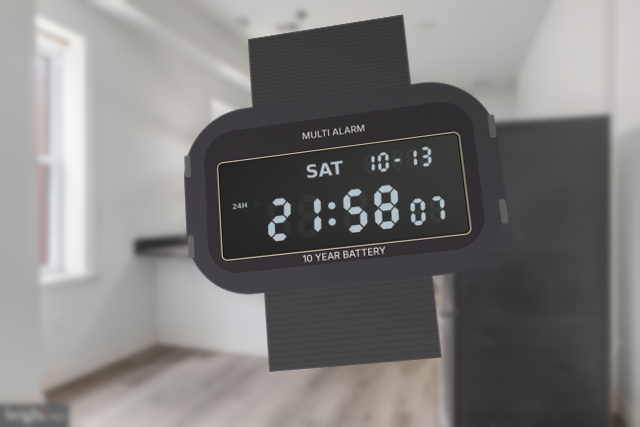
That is h=21 m=58 s=7
